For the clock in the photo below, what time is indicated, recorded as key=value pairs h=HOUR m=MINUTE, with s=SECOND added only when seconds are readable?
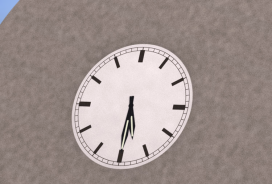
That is h=5 m=30
